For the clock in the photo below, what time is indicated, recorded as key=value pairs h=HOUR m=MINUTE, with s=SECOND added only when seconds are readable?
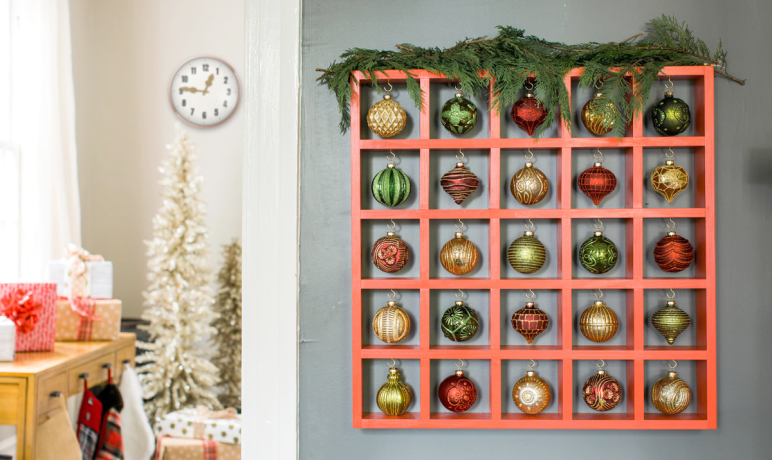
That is h=12 m=46
